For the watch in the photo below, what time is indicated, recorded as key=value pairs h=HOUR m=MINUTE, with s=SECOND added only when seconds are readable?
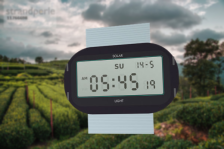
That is h=5 m=45 s=19
